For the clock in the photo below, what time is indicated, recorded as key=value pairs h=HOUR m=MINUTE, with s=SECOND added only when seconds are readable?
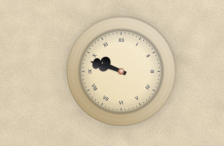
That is h=9 m=48
